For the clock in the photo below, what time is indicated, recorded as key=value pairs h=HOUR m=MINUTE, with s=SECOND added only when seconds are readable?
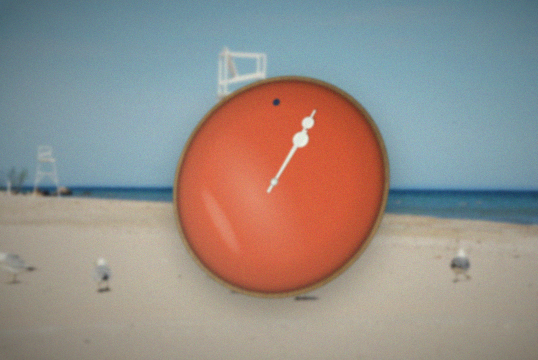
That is h=1 m=5
